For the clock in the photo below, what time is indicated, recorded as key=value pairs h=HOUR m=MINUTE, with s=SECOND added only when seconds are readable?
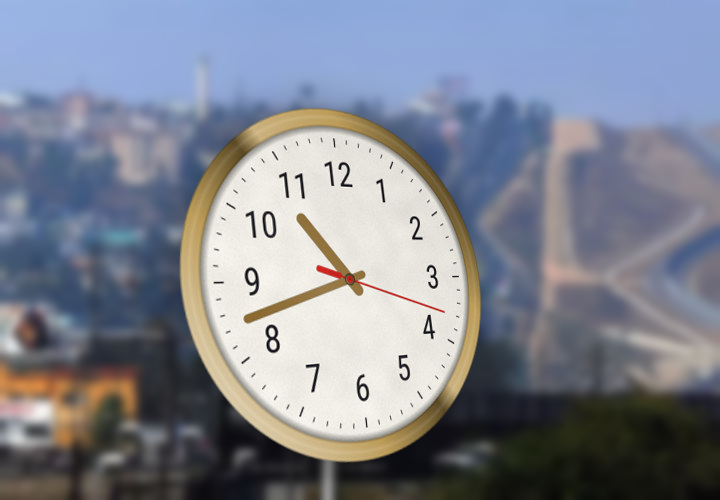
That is h=10 m=42 s=18
